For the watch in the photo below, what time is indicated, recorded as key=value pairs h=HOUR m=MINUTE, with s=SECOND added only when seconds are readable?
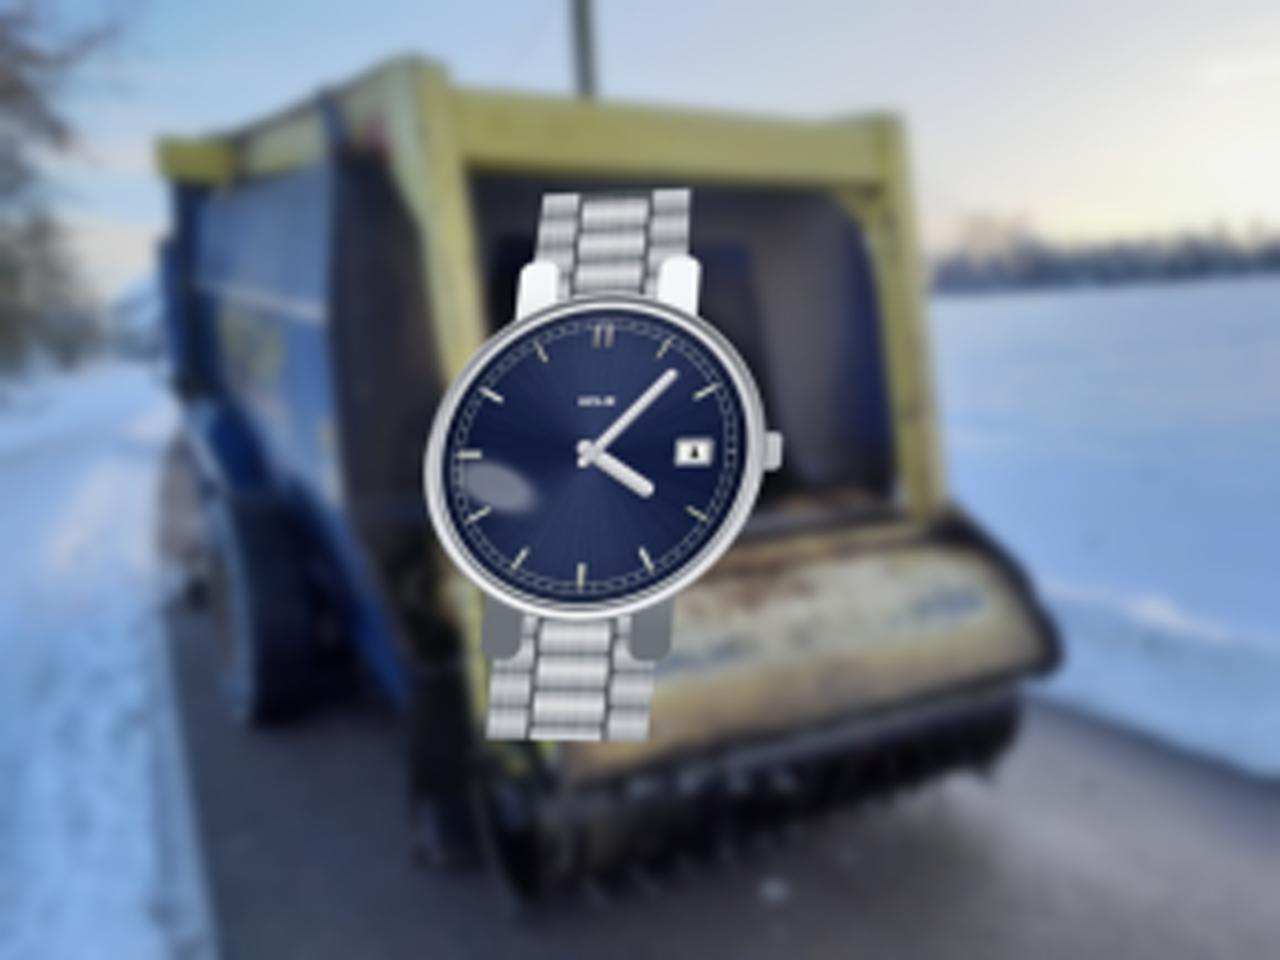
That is h=4 m=7
